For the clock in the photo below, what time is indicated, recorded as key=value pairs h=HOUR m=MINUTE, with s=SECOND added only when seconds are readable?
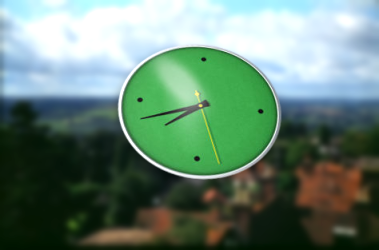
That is h=7 m=41 s=27
